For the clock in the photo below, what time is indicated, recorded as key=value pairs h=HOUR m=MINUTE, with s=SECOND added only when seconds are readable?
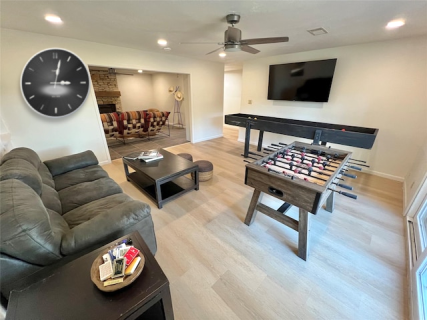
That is h=3 m=2
